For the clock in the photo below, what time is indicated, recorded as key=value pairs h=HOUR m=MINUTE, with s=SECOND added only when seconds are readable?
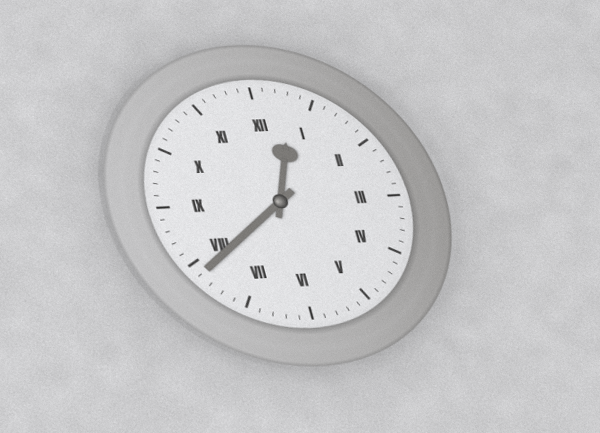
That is h=12 m=39
